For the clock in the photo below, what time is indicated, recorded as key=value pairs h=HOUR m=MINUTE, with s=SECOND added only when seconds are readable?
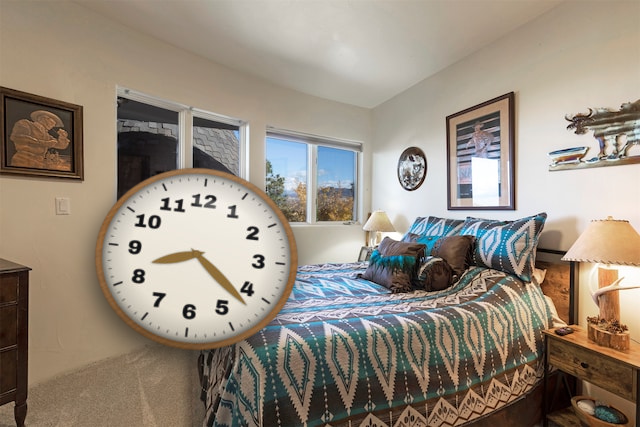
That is h=8 m=22
